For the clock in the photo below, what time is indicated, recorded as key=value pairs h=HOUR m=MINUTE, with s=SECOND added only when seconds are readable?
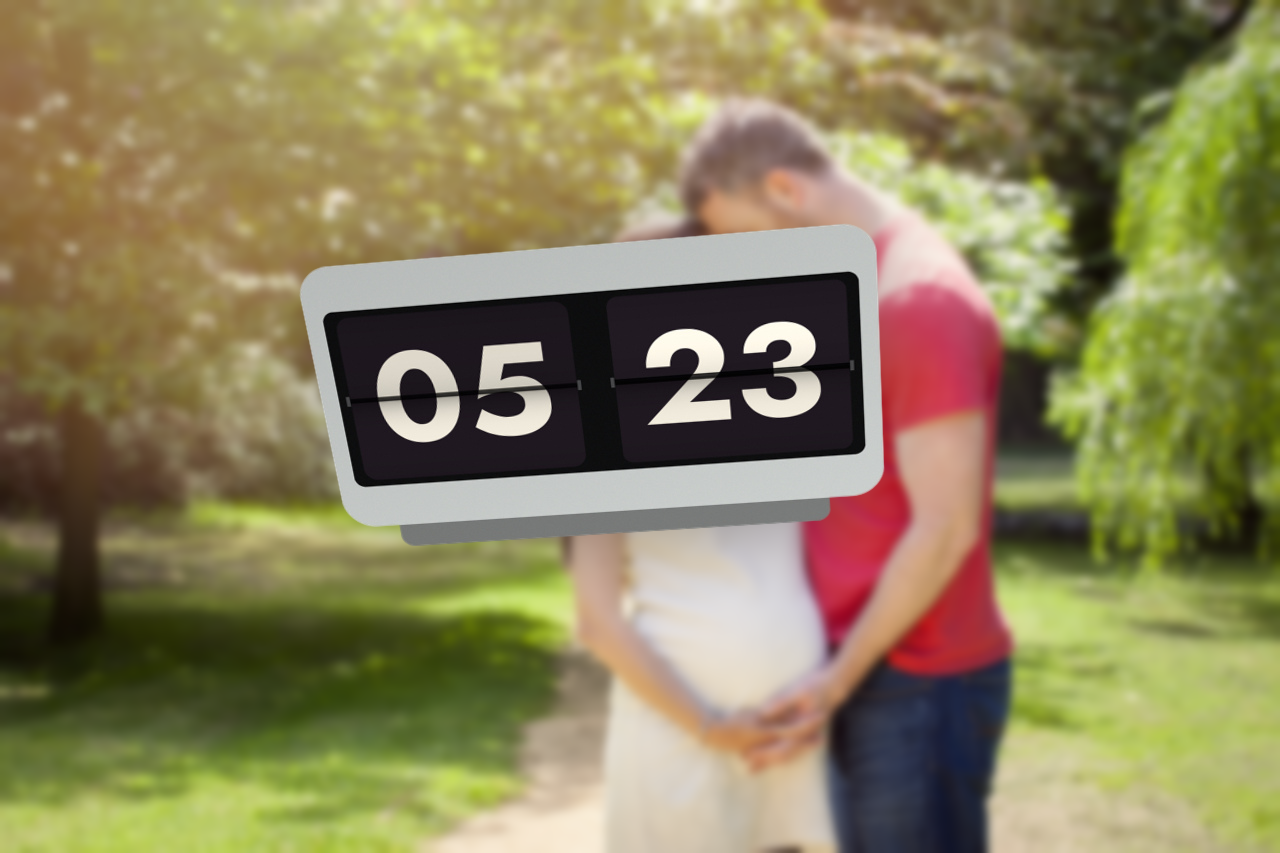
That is h=5 m=23
